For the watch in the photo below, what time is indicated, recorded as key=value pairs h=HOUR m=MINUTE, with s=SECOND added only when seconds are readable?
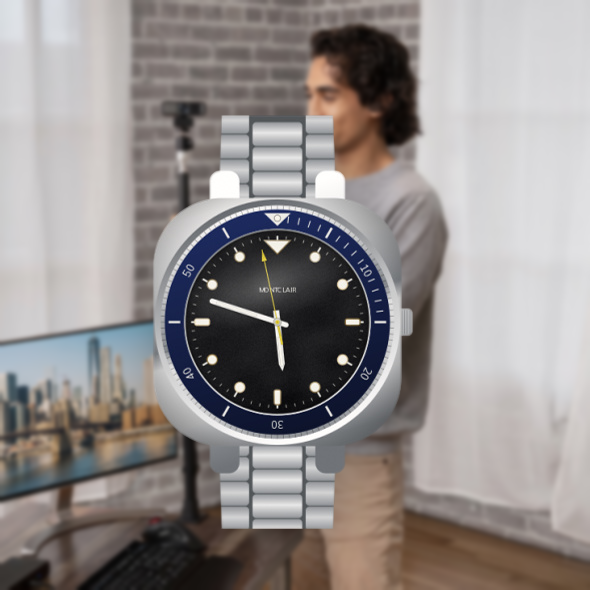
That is h=5 m=47 s=58
